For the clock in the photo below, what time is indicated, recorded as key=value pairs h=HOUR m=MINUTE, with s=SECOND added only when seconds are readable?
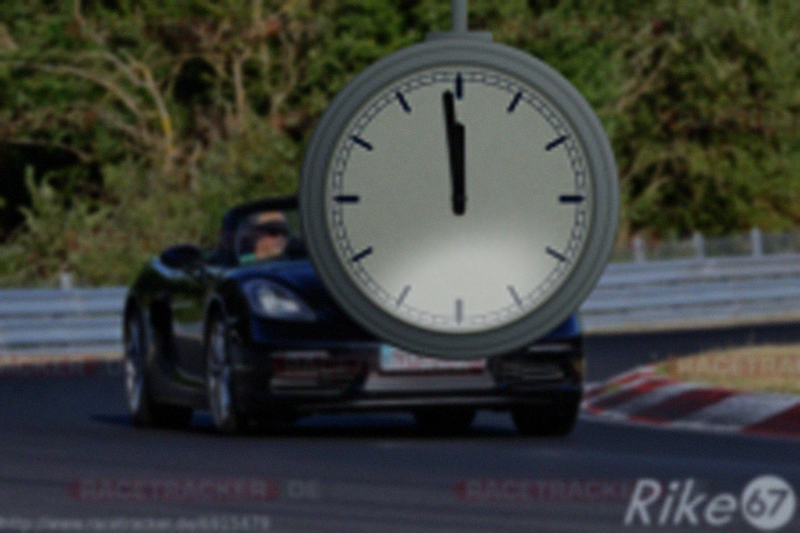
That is h=11 m=59
